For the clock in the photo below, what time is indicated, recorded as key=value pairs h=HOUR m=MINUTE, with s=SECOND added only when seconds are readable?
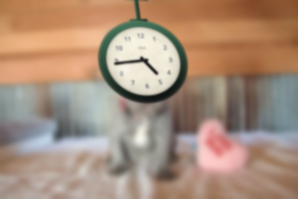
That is h=4 m=44
